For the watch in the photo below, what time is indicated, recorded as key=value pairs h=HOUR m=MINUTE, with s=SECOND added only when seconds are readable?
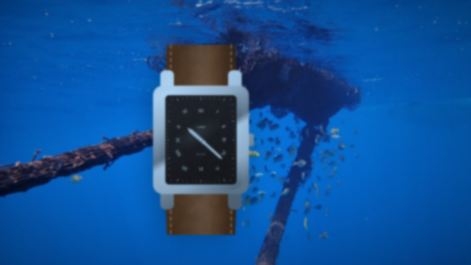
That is h=10 m=22
